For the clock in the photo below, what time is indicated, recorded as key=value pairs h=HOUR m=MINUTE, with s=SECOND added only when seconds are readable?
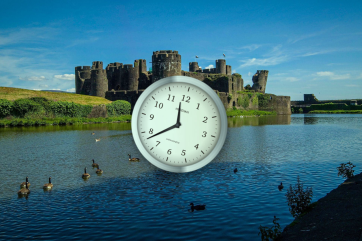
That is h=11 m=38
